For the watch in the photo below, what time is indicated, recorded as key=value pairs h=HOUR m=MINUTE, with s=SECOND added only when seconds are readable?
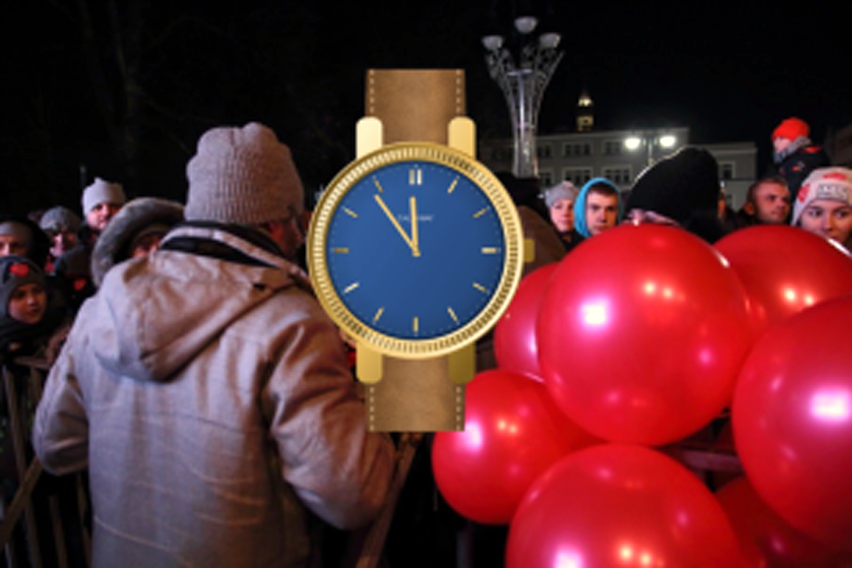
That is h=11 m=54
